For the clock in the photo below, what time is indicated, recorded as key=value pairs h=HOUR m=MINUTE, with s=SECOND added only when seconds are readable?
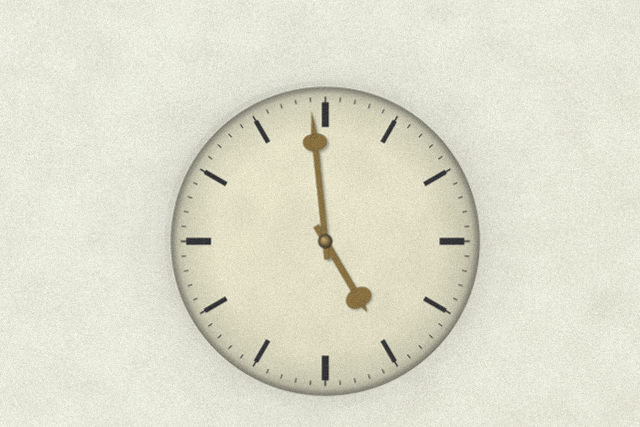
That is h=4 m=59
